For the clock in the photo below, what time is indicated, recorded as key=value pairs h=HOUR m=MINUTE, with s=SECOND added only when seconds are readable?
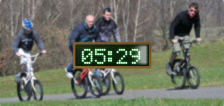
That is h=5 m=29
